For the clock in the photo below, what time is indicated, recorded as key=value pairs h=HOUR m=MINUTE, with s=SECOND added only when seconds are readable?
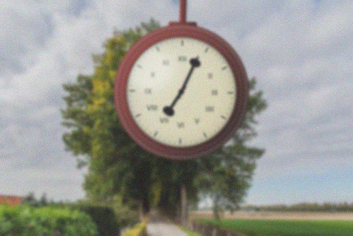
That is h=7 m=4
